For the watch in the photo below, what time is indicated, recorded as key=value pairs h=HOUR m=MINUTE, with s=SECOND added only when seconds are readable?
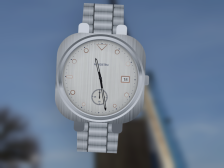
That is h=11 m=28
